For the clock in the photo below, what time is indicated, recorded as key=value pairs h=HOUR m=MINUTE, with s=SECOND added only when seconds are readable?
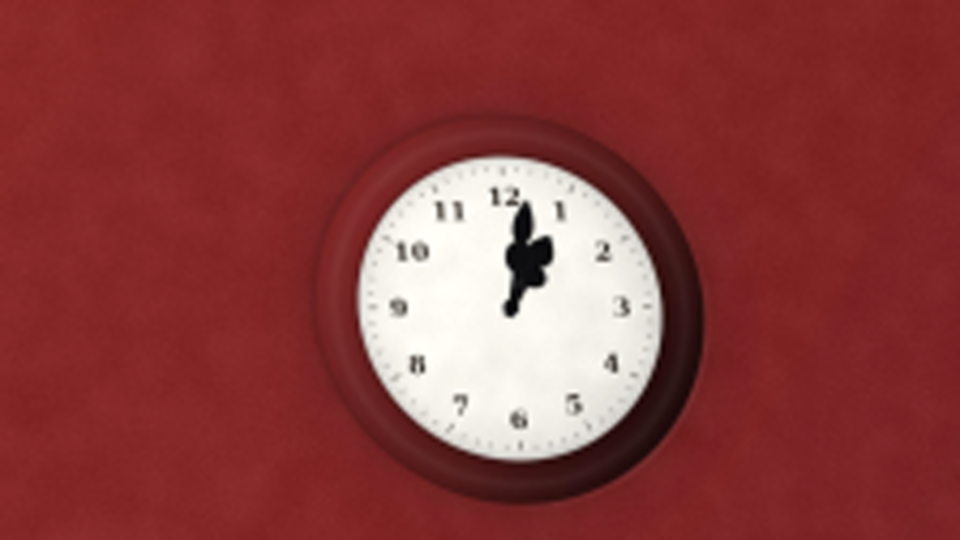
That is h=1 m=2
